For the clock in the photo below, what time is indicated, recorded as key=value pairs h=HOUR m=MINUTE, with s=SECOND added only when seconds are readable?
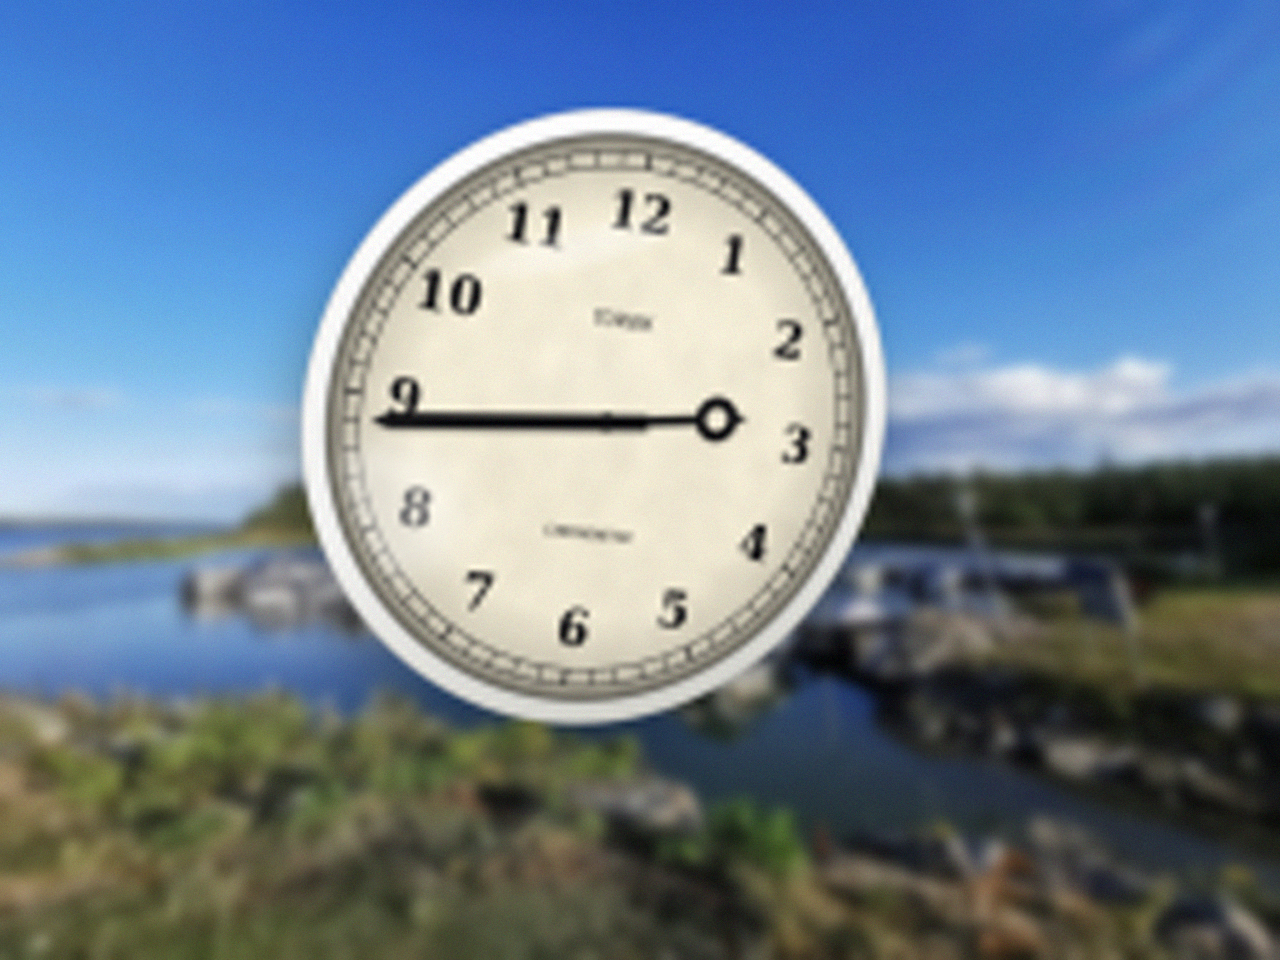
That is h=2 m=44
